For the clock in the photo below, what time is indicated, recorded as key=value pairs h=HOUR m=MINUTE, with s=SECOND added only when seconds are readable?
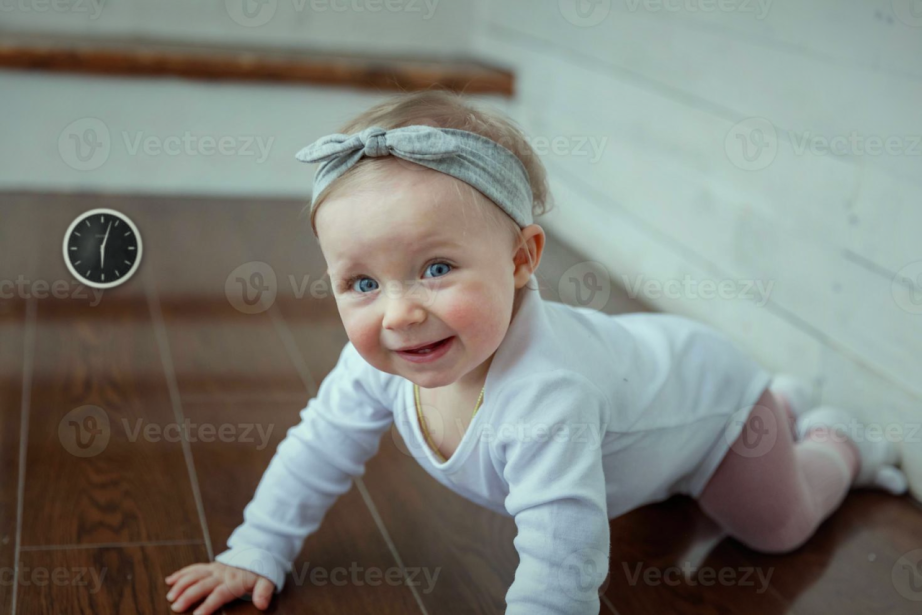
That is h=6 m=3
